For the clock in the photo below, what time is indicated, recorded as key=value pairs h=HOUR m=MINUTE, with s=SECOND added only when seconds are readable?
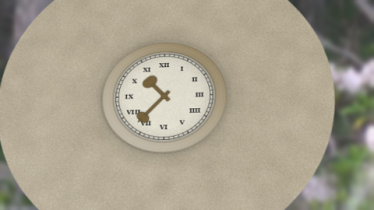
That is h=10 m=37
